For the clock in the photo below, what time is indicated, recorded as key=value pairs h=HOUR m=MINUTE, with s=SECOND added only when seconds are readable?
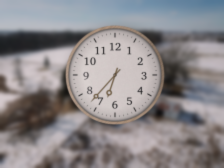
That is h=6 m=37
